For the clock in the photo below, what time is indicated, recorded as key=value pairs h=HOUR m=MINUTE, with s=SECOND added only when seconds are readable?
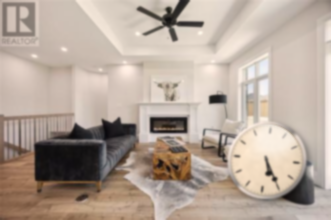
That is h=5 m=25
